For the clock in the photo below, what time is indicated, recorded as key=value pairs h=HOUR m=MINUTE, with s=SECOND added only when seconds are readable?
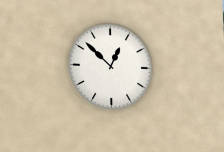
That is h=12 m=52
